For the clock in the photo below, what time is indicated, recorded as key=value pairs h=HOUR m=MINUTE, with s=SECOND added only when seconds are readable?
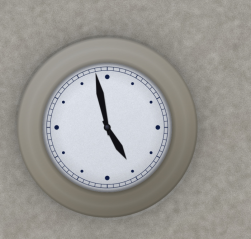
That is h=4 m=58
